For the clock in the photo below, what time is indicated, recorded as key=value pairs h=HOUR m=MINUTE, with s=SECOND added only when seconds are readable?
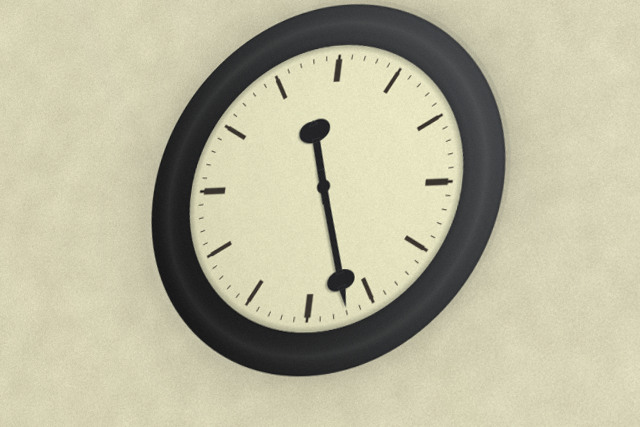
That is h=11 m=27
